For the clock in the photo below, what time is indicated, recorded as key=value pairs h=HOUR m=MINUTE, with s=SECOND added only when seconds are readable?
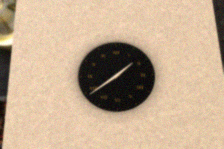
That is h=1 m=39
